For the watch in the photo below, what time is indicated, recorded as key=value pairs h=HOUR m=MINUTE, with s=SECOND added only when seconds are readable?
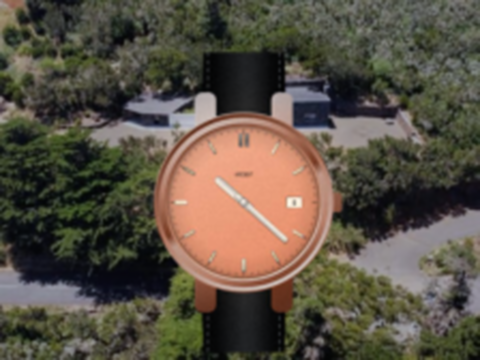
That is h=10 m=22
